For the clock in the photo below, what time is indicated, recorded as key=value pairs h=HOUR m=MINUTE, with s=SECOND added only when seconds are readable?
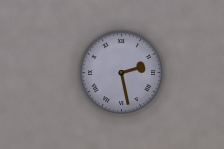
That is h=2 m=28
